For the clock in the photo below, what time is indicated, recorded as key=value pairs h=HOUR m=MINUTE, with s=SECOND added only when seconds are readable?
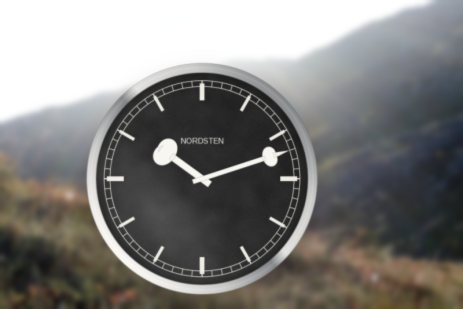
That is h=10 m=12
